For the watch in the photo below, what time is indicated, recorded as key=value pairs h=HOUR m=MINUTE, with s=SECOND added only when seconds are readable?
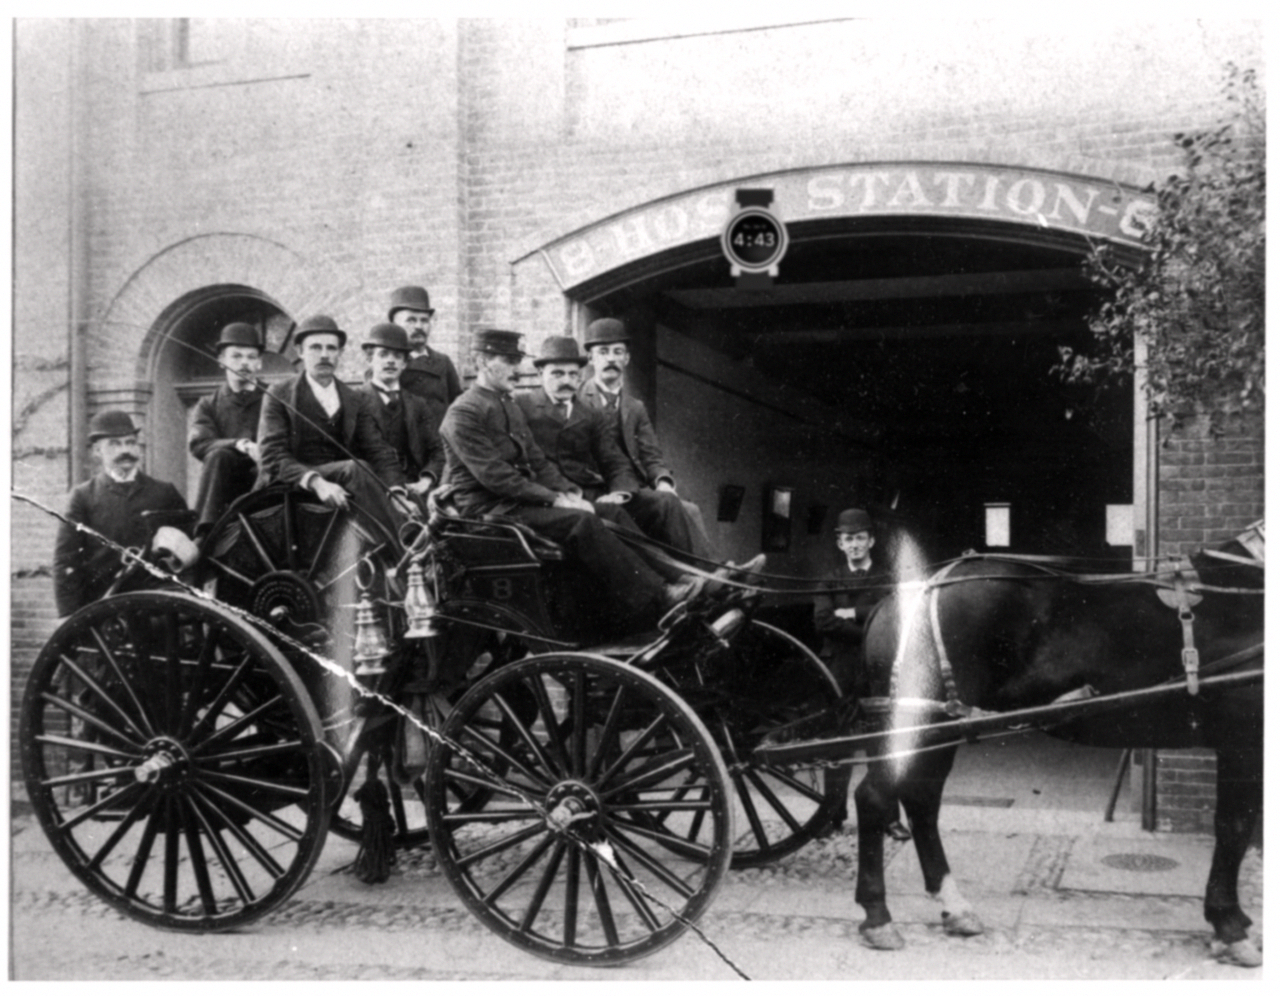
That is h=4 m=43
